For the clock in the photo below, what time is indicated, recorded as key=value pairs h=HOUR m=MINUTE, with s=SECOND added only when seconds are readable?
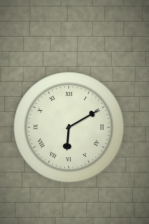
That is h=6 m=10
